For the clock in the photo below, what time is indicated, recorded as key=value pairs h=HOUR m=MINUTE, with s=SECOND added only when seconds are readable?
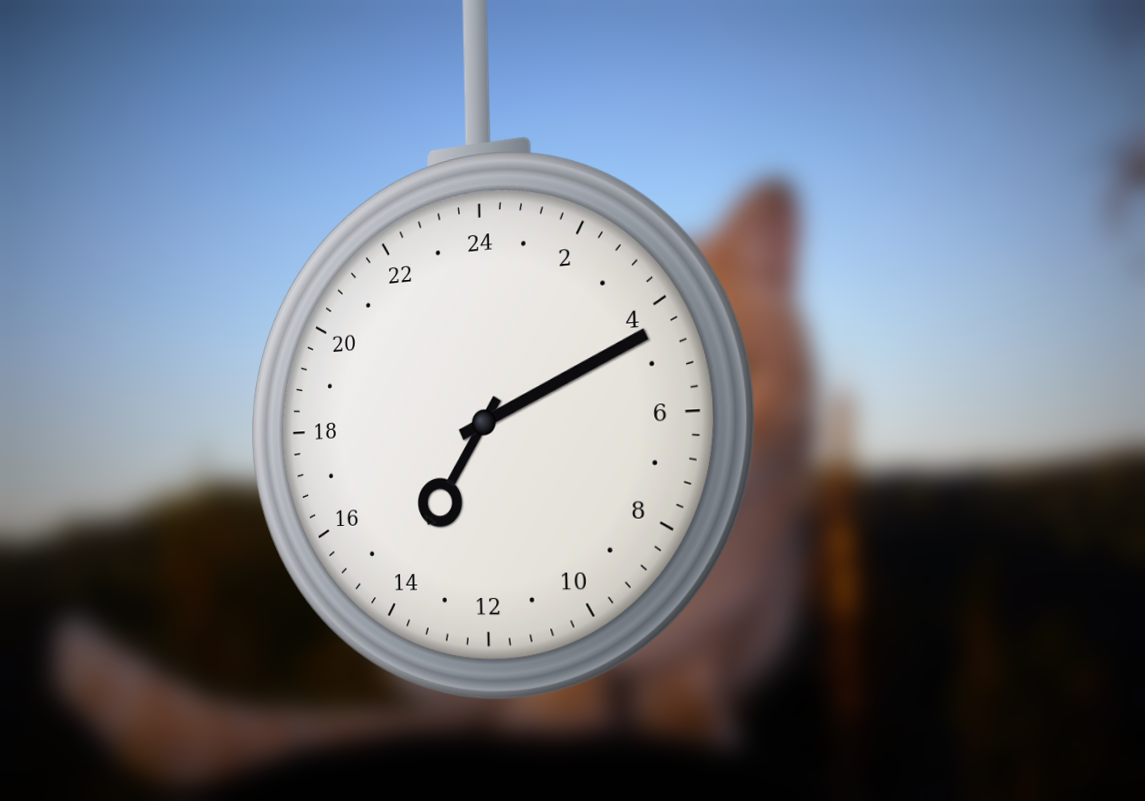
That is h=14 m=11
